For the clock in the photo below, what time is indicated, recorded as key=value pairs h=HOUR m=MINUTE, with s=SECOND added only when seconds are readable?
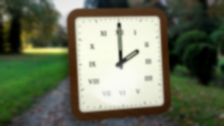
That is h=2 m=0
